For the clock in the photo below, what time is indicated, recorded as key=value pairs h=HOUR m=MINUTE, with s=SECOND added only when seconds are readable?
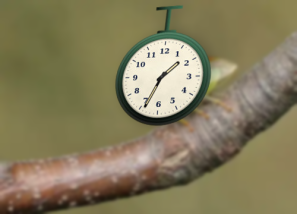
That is h=1 m=34
